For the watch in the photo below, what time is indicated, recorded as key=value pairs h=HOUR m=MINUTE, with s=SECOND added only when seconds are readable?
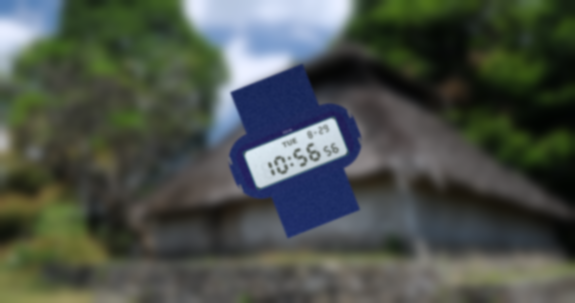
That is h=10 m=56
